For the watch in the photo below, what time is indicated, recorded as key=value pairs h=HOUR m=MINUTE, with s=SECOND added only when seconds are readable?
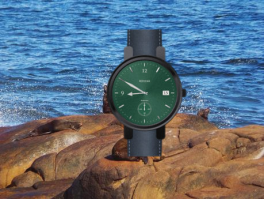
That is h=8 m=50
